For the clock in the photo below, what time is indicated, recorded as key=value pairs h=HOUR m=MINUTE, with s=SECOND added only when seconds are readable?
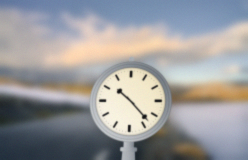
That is h=10 m=23
